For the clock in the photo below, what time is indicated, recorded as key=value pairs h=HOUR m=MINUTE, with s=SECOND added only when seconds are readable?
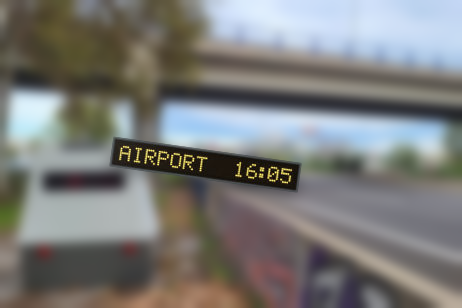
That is h=16 m=5
